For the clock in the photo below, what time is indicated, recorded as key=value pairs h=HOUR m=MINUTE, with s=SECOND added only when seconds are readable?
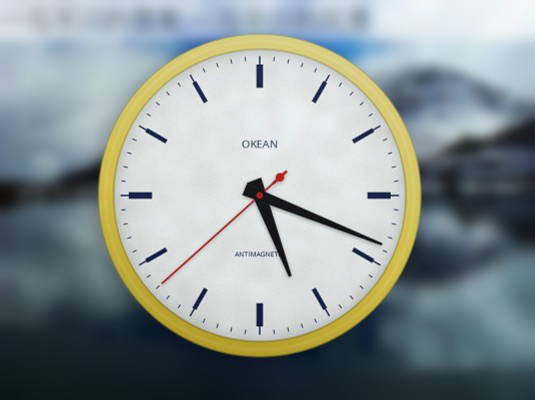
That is h=5 m=18 s=38
